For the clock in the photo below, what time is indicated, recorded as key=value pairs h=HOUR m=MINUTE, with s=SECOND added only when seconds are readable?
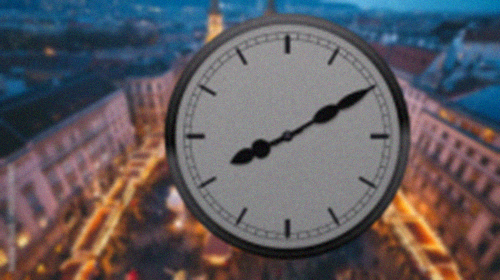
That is h=8 m=10
